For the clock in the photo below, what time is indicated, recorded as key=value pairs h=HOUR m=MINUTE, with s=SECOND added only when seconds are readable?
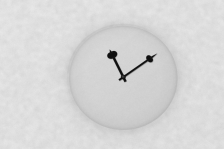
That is h=11 m=9
